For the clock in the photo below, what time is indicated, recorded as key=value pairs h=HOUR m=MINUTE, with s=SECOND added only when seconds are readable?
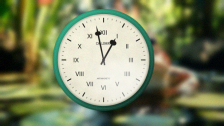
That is h=12 m=58
